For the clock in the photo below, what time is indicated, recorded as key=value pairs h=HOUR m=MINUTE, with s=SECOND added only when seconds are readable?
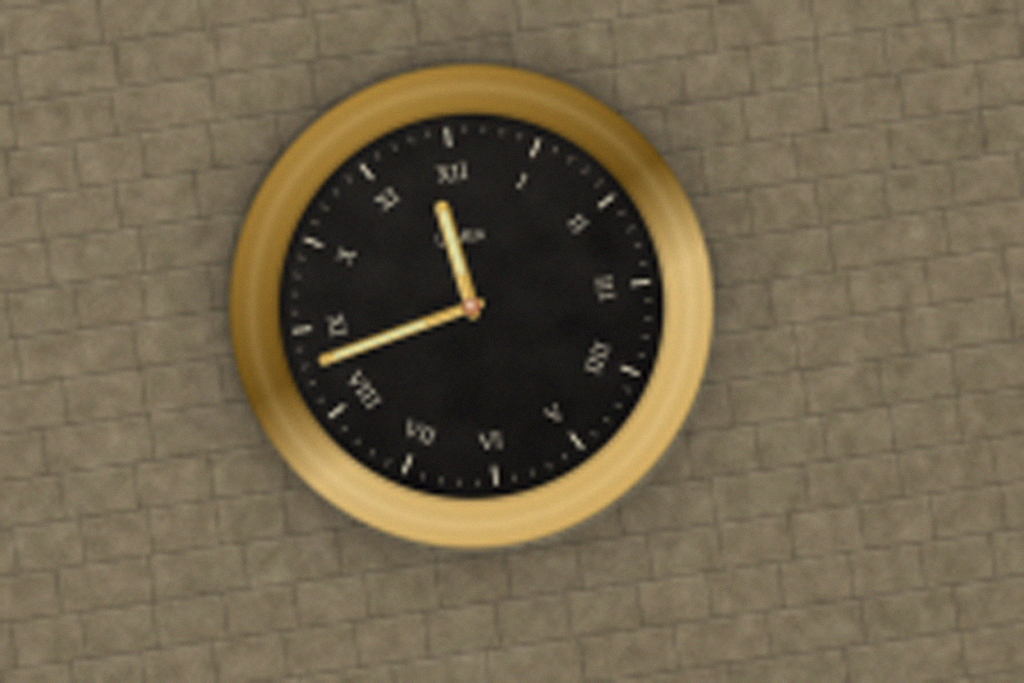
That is h=11 m=43
